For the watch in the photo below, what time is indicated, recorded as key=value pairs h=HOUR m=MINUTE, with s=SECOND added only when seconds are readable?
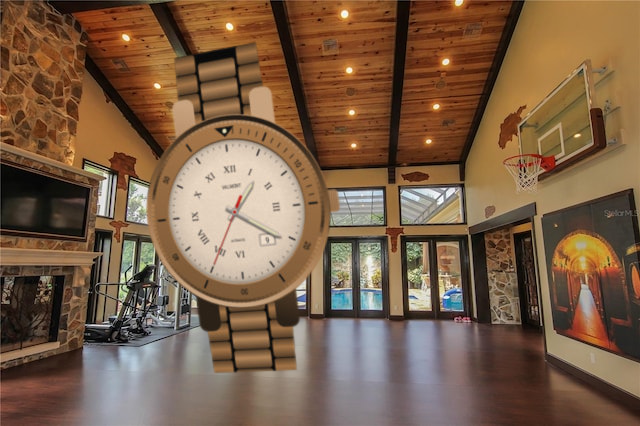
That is h=1 m=20 s=35
